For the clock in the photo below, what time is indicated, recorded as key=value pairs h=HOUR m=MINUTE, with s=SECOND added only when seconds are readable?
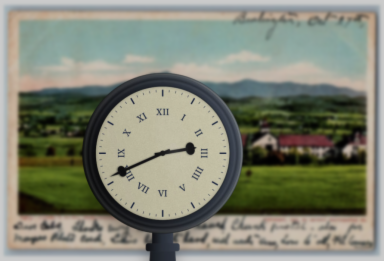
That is h=2 m=41
